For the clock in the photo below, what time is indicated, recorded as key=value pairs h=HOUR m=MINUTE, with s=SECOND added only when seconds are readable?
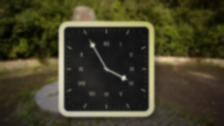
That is h=3 m=55
